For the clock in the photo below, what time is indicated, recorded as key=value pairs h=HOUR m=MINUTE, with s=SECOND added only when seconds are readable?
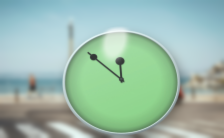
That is h=11 m=52
